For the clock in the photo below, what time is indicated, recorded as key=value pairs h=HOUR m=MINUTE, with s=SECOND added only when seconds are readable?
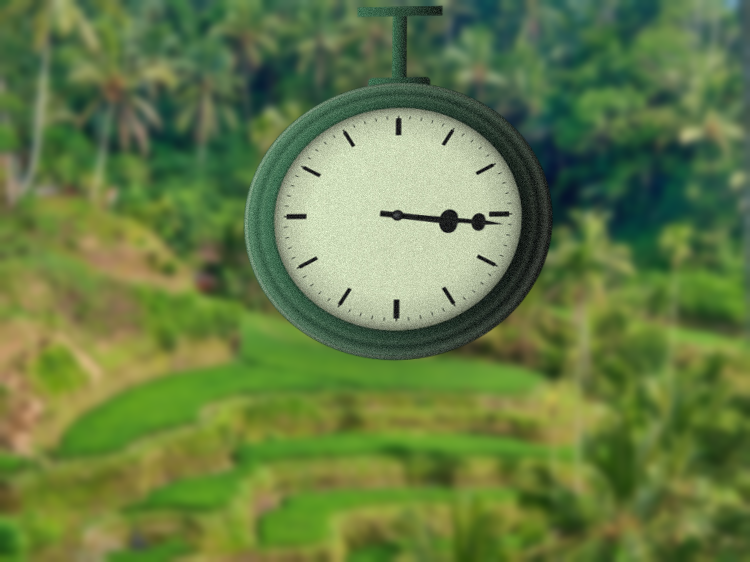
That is h=3 m=16
